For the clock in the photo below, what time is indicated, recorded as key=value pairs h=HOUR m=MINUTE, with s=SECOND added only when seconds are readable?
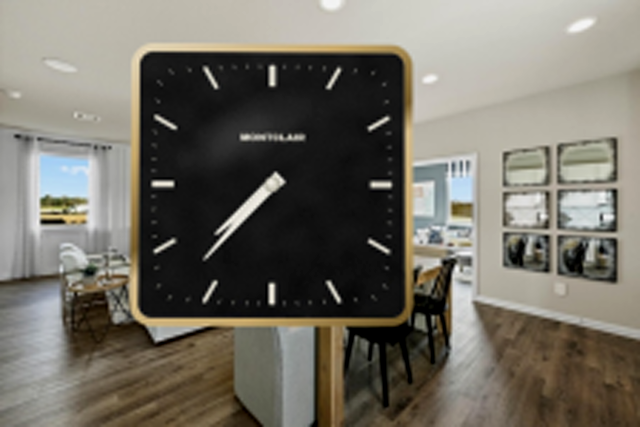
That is h=7 m=37
